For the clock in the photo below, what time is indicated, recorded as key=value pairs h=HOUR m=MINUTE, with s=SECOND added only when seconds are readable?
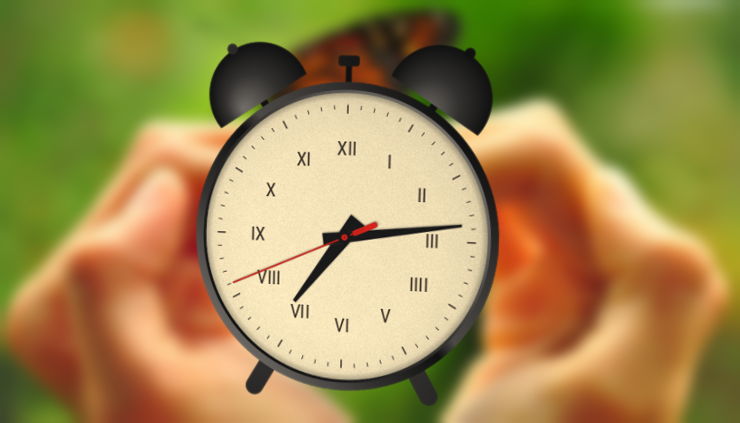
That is h=7 m=13 s=41
